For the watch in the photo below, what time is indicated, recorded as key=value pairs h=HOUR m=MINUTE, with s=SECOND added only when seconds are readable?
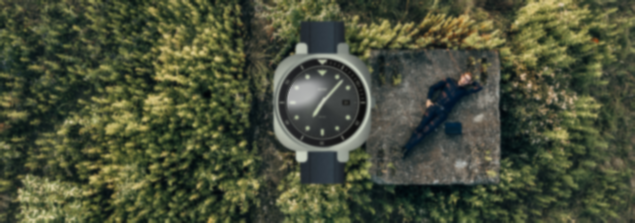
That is h=7 m=7
